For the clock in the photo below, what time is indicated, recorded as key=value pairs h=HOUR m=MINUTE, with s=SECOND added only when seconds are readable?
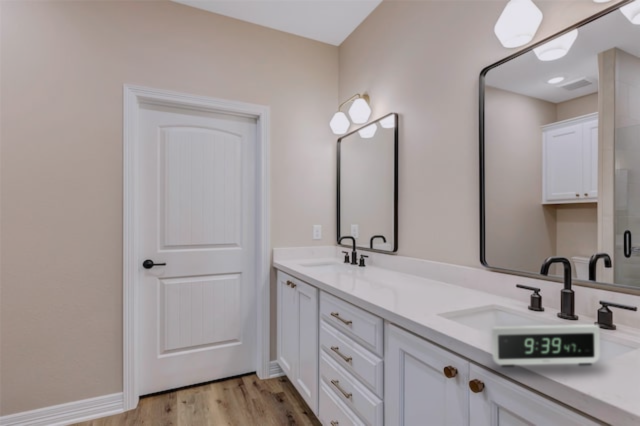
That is h=9 m=39
